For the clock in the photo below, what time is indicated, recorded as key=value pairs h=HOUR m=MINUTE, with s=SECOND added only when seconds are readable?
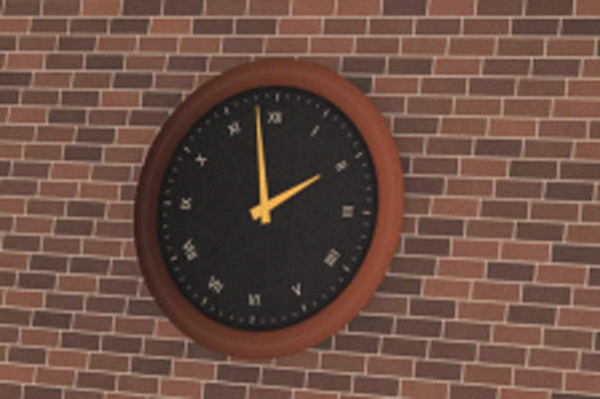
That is h=1 m=58
